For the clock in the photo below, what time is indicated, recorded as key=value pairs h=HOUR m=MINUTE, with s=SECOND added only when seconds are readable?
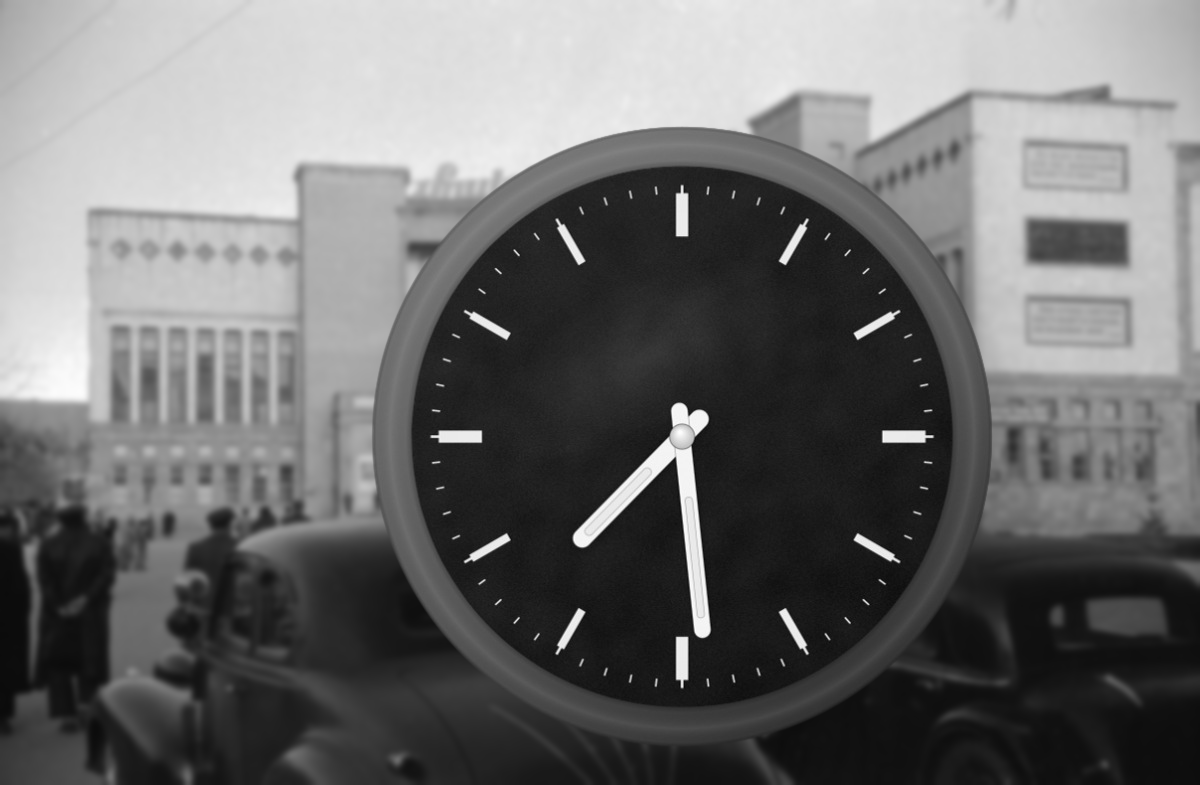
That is h=7 m=29
